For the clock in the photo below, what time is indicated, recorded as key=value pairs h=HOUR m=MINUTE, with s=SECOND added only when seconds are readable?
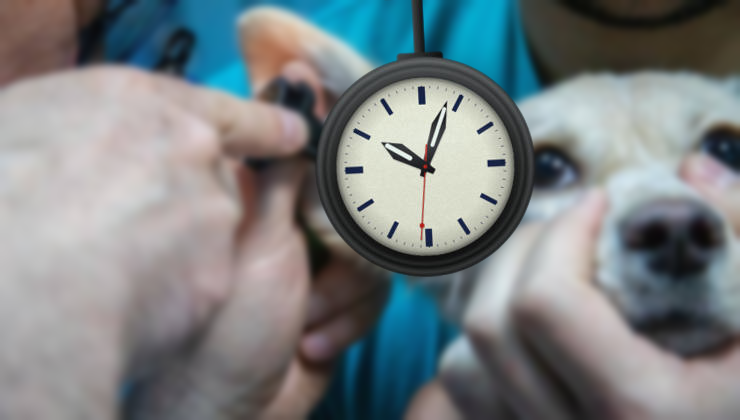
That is h=10 m=3 s=31
